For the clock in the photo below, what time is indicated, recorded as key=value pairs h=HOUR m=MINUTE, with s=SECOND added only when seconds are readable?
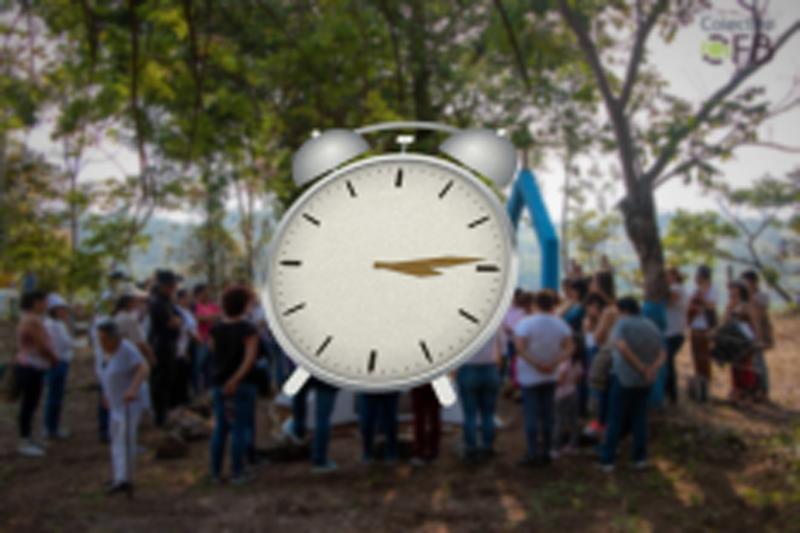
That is h=3 m=14
